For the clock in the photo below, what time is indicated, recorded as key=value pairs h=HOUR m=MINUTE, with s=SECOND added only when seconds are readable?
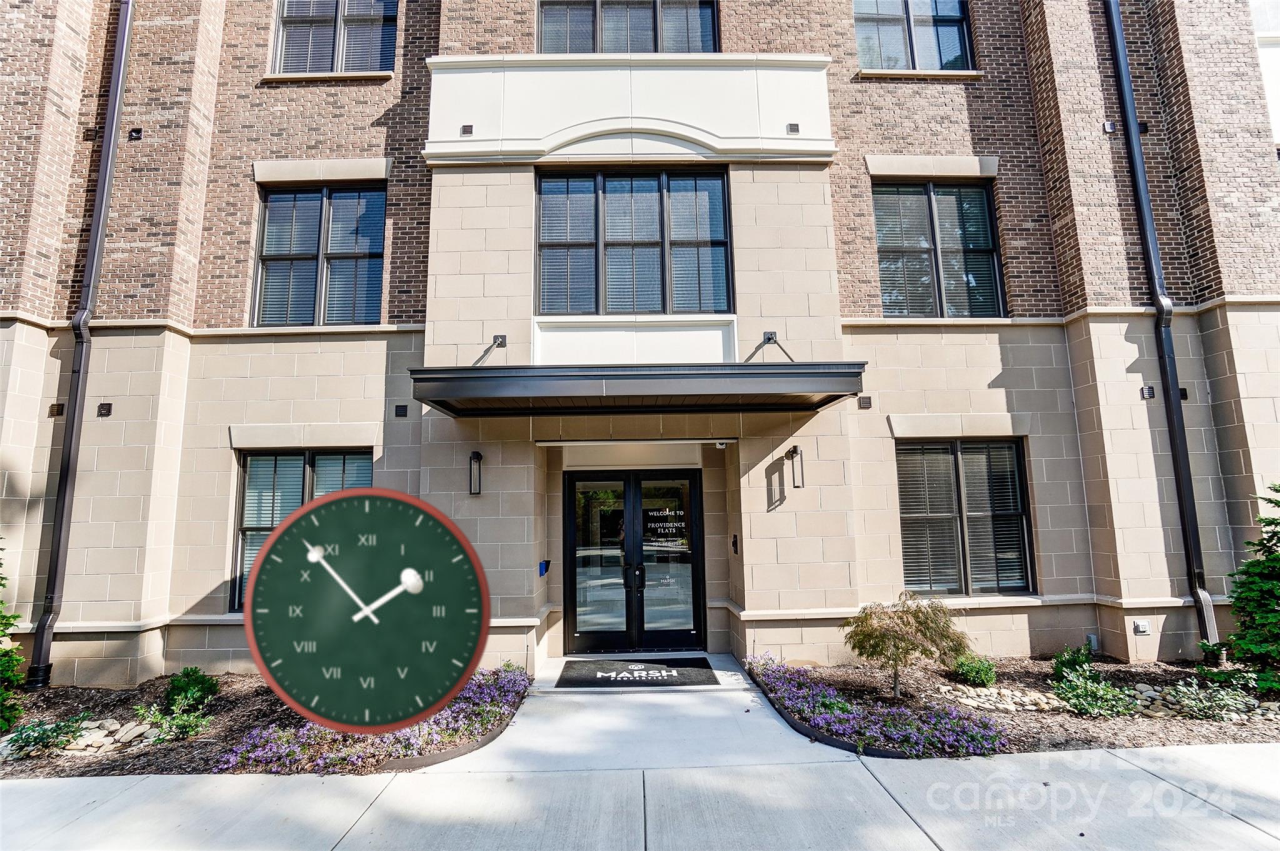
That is h=1 m=53
